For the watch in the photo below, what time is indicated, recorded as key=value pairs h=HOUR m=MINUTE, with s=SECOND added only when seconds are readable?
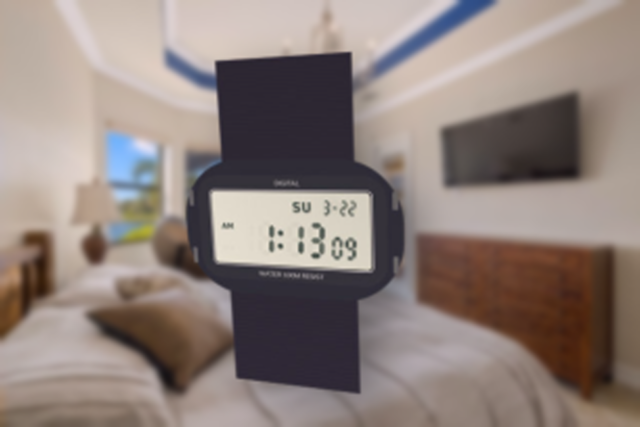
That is h=1 m=13 s=9
